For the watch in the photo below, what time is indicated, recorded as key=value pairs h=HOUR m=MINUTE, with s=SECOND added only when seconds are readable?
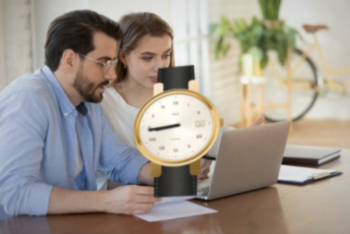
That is h=8 m=44
